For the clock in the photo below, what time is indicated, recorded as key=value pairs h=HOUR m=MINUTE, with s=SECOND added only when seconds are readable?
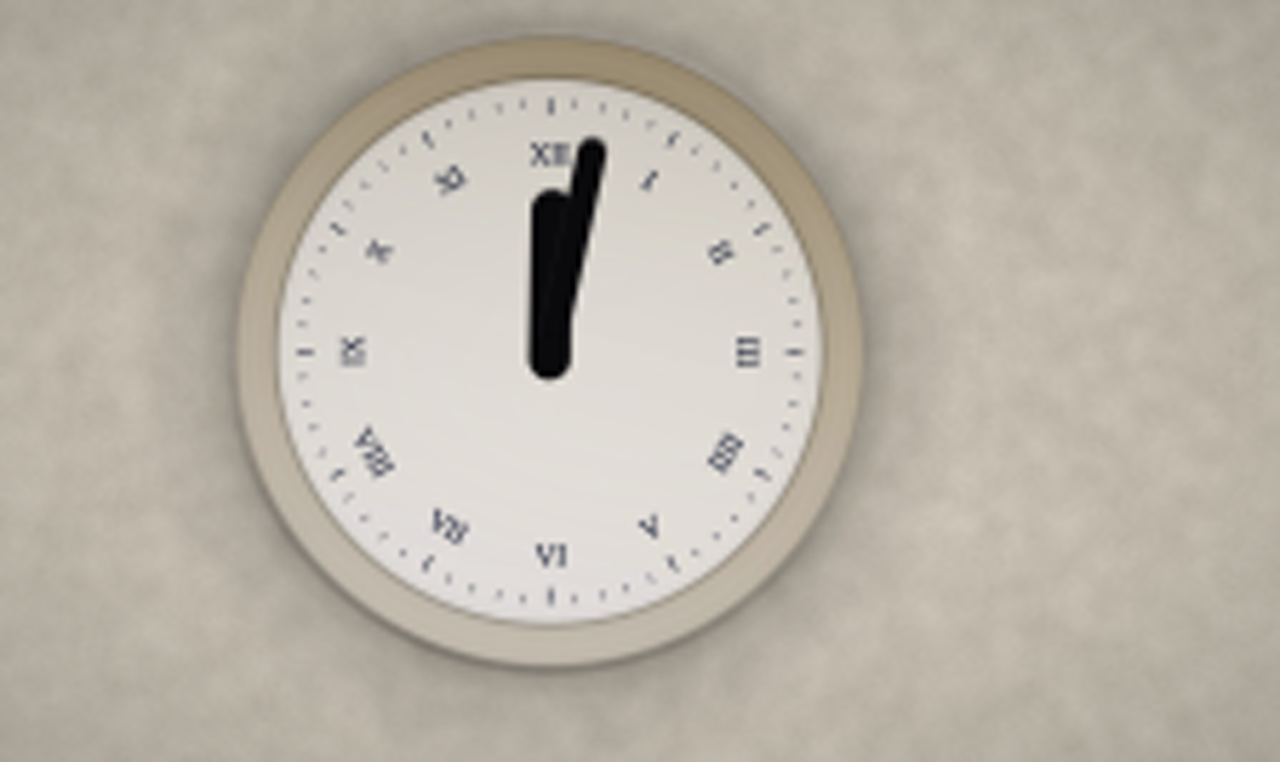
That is h=12 m=2
